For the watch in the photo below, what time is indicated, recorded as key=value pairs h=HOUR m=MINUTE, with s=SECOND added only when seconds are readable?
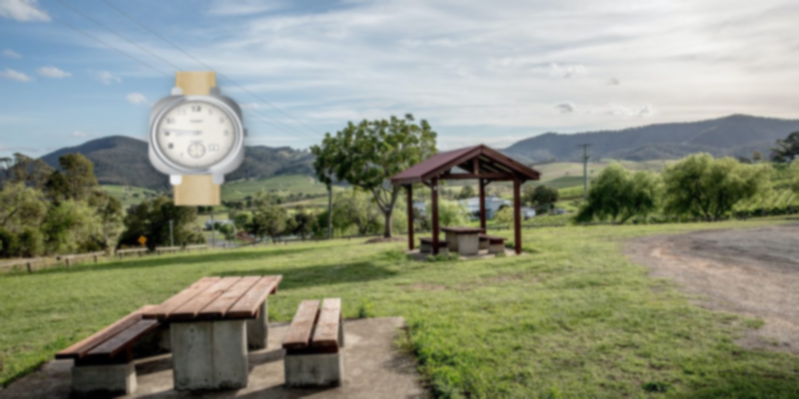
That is h=8 m=46
